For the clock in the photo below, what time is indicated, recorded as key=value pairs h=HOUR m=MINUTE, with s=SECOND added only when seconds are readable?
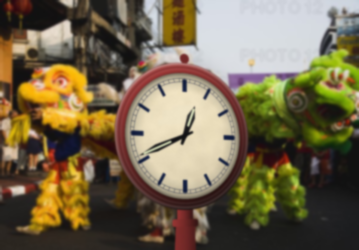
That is h=12 m=41
